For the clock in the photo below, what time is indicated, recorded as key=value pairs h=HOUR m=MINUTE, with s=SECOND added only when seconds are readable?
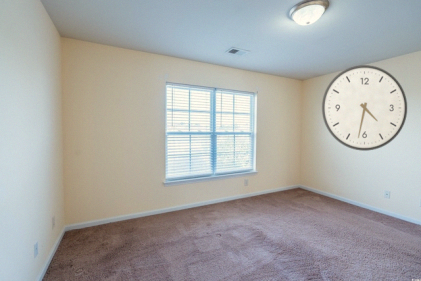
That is h=4 m=32
